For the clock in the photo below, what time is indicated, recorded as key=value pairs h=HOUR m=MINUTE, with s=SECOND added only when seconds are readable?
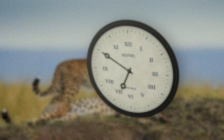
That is h=6 m=50
